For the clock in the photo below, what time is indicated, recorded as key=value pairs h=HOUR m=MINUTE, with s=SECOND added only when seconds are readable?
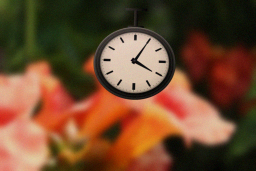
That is h=4 m=5
